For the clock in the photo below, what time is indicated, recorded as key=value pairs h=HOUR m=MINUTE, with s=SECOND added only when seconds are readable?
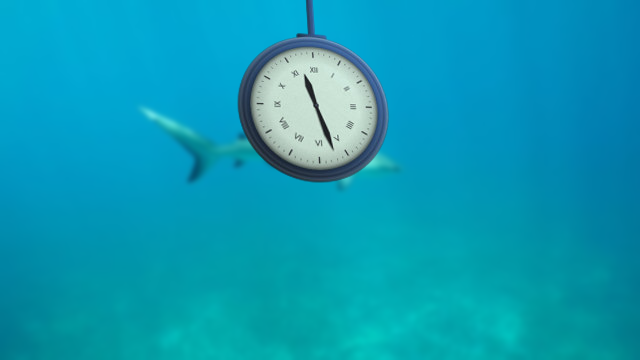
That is h=11 m=27
